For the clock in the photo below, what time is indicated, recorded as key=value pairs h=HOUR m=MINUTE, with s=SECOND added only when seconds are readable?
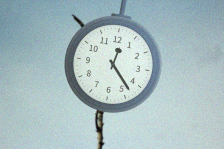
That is h=12 m=23
